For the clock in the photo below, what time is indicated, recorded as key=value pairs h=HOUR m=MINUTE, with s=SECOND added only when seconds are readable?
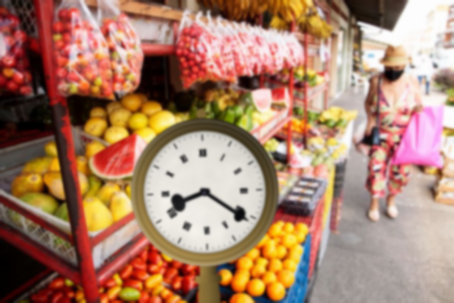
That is h=8 m=21
